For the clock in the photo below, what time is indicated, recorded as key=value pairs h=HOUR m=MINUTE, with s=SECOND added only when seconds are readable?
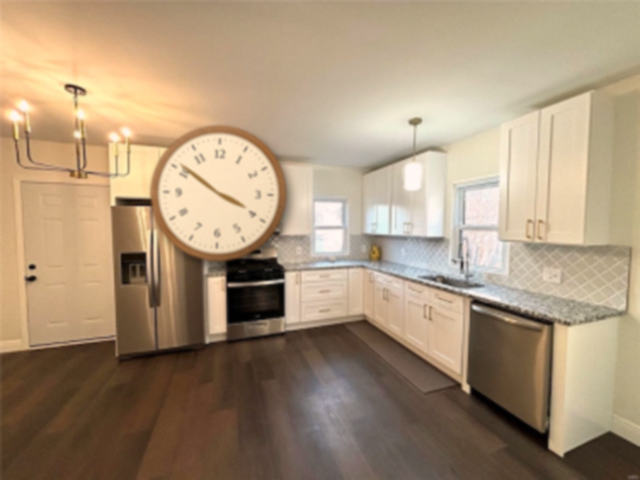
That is h=3 m=51
